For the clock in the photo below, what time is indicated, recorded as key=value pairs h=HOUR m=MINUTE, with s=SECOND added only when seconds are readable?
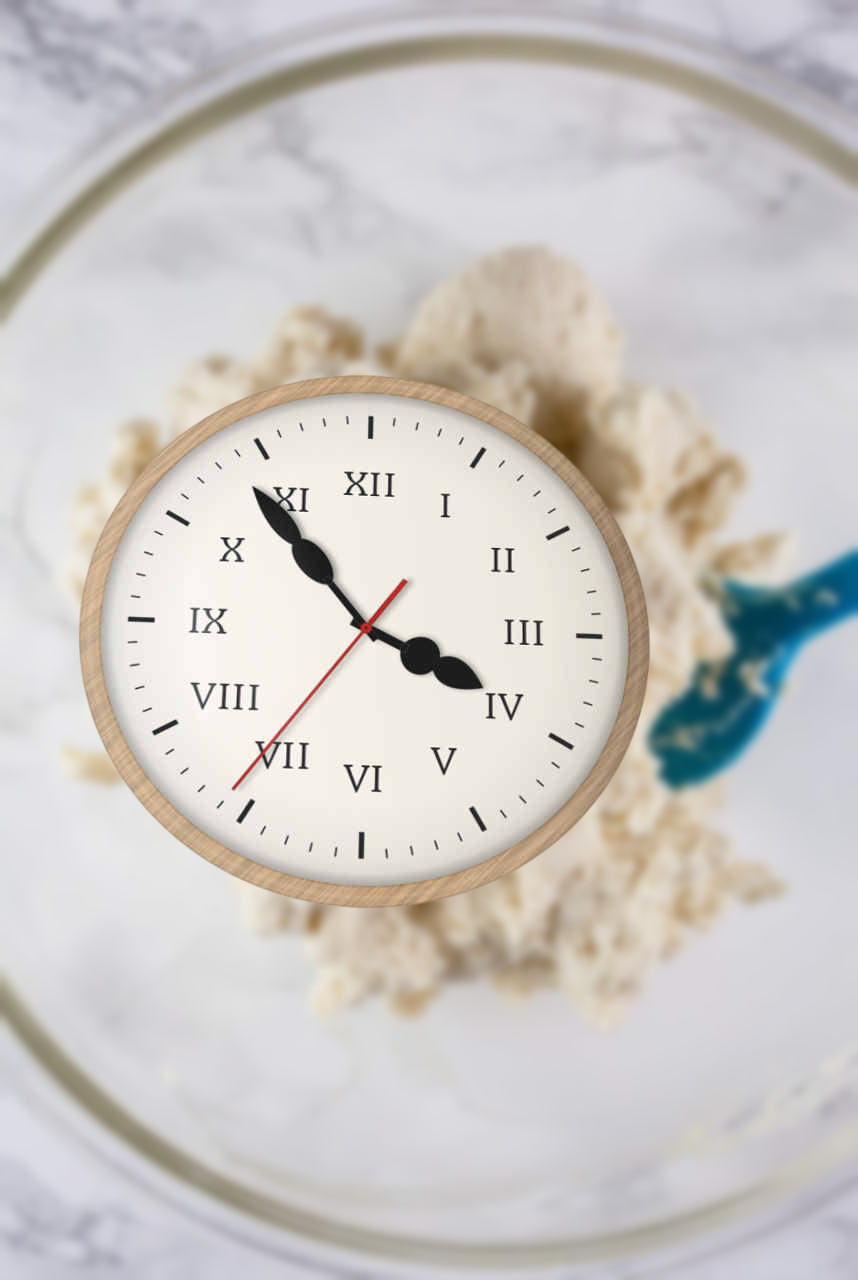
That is h=3 m=53 s=36
